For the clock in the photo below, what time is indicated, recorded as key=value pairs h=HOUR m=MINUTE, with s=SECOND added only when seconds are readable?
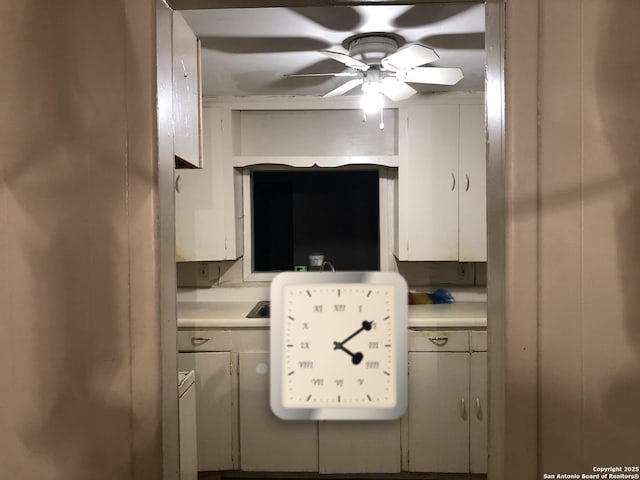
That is h=4 m=9
